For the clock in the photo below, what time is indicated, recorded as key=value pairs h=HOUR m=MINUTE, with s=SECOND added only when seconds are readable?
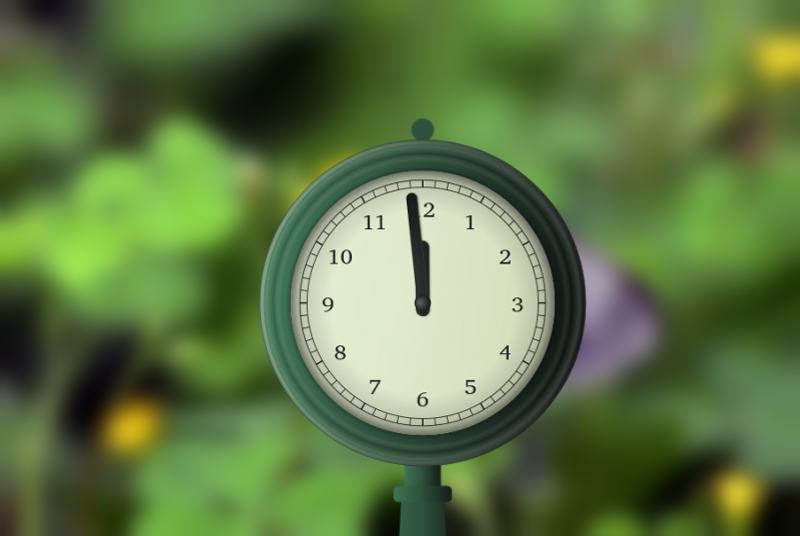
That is h=11 m=59
